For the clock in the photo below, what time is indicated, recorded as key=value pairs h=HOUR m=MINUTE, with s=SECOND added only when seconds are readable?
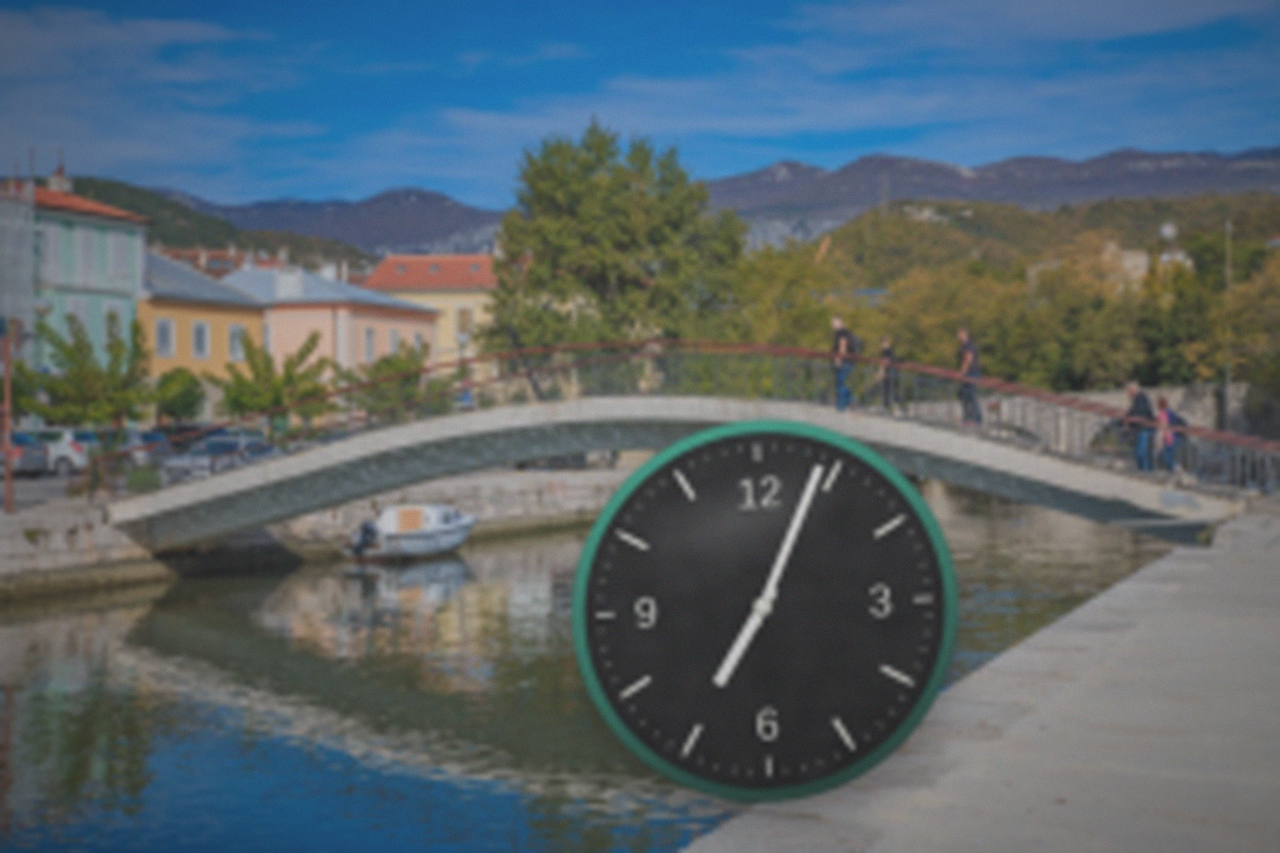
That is h=7 m=4
